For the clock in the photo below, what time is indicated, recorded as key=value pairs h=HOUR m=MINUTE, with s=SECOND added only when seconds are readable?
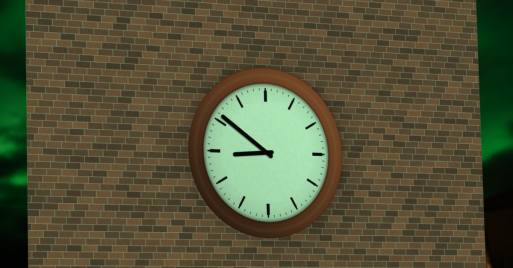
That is h=8 m=51
